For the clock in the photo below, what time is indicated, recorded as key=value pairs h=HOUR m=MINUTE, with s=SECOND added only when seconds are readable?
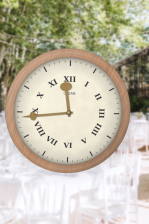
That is h=11 m=44
